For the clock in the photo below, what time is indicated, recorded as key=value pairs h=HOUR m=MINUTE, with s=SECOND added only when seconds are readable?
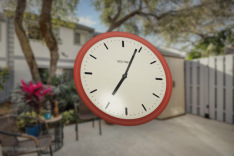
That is h=7 m=4
